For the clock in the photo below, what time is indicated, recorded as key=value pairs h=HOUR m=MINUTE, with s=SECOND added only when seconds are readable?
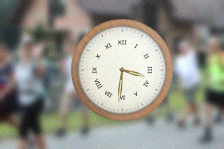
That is h=3 m=31
